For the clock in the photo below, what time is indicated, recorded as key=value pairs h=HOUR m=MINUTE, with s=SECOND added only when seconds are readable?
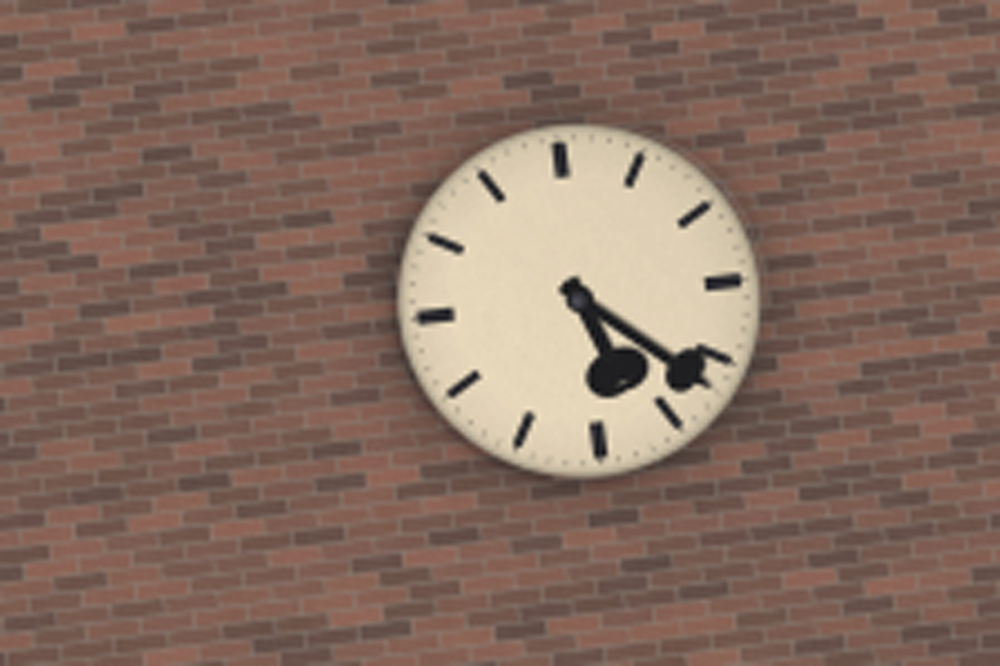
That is h=5 m=22
